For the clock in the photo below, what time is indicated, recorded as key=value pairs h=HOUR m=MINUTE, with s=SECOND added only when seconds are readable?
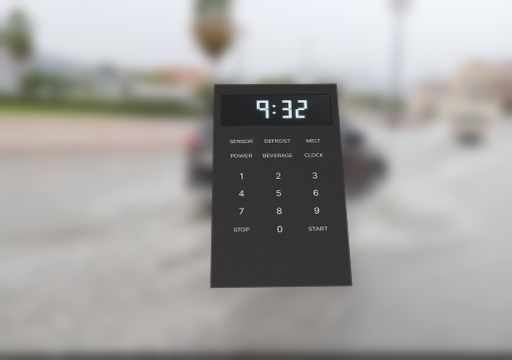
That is h=9 m=32
